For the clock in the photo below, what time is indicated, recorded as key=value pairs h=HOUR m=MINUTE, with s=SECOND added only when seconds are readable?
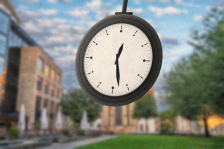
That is h=12 m=28
